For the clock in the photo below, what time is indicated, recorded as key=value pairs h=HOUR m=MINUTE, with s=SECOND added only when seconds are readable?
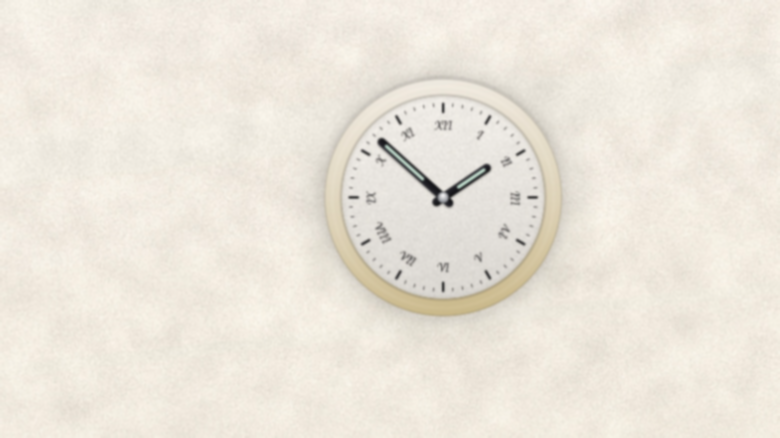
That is h=1 m=52
